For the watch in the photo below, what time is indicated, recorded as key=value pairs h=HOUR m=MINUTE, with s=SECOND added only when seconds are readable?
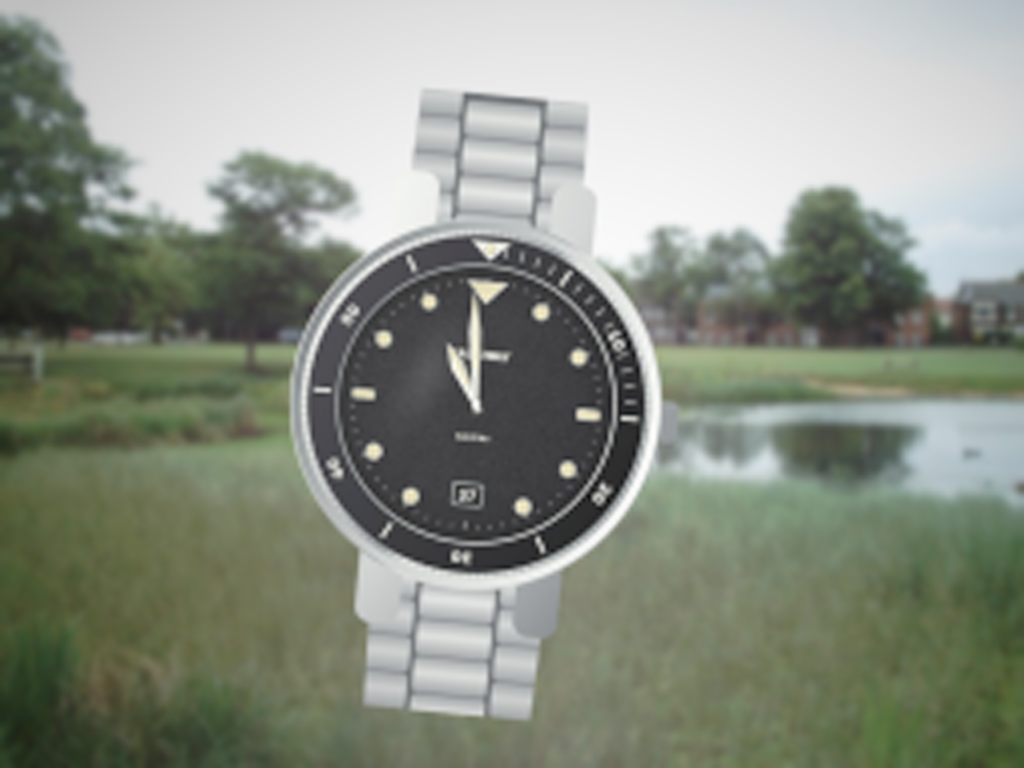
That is h=10 m=59
